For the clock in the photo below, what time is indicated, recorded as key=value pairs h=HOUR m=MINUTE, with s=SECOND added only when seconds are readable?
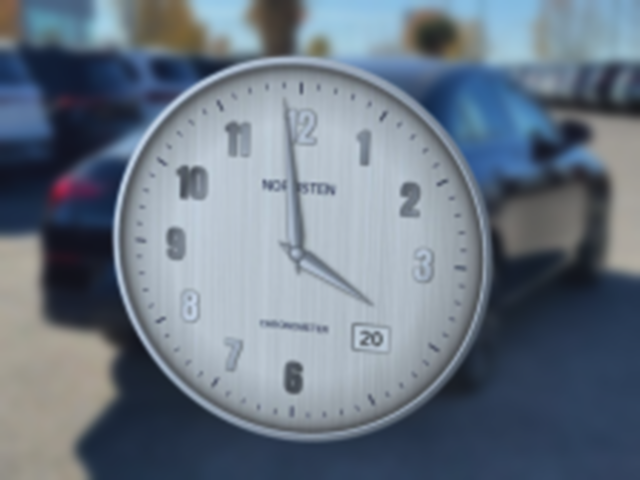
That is h=3 m=59
